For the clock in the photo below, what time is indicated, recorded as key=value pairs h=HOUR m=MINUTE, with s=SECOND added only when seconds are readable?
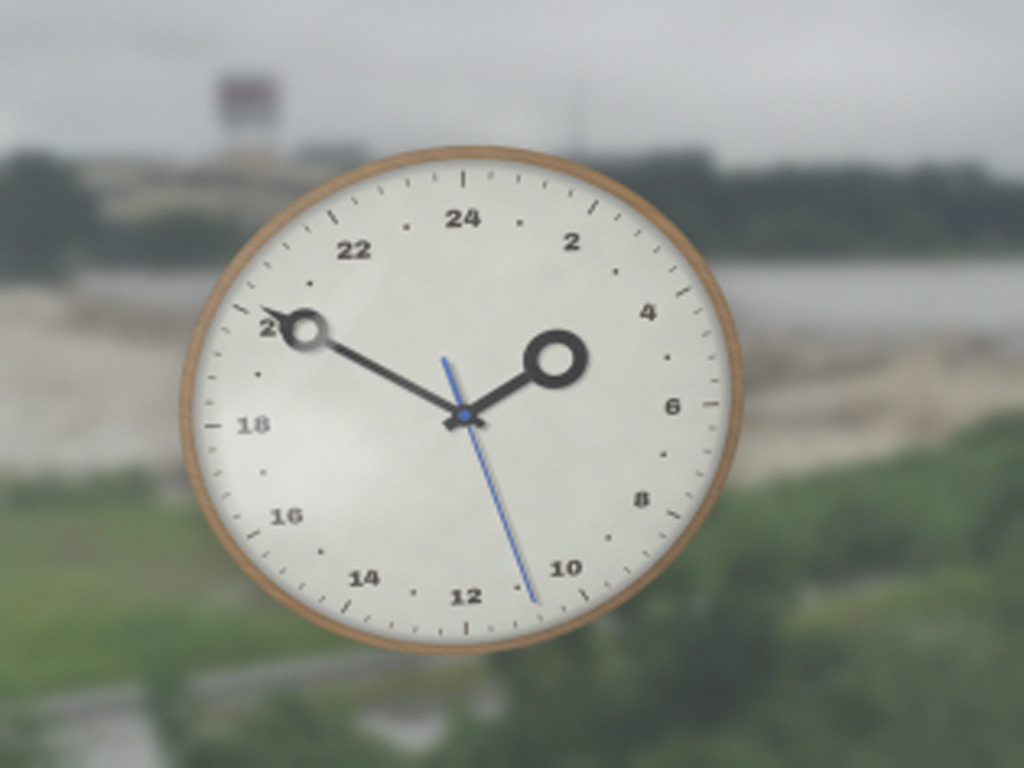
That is h=3 m=50 s=27
